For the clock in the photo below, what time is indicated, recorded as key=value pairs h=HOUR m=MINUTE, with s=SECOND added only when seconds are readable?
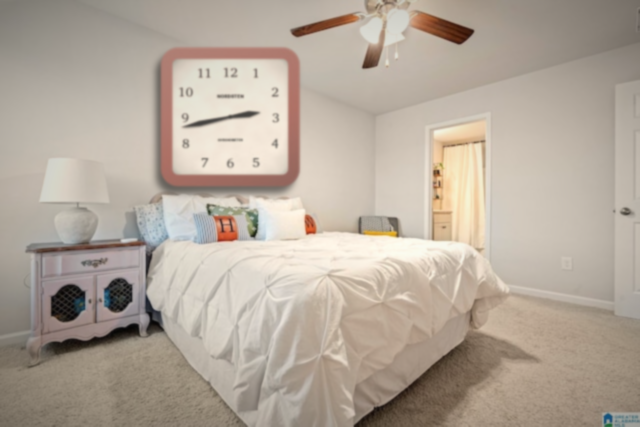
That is h=2 m=43
